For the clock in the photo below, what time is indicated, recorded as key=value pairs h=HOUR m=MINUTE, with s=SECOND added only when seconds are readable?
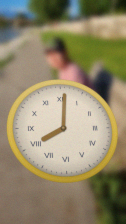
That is h=8 m=1
